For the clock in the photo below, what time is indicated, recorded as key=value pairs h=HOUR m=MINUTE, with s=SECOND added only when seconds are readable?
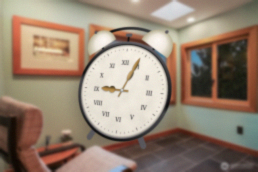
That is h=9 m=4
